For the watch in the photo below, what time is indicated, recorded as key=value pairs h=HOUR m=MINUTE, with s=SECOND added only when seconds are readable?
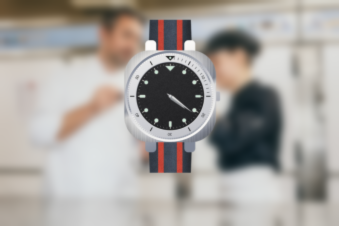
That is h=4 m=21
